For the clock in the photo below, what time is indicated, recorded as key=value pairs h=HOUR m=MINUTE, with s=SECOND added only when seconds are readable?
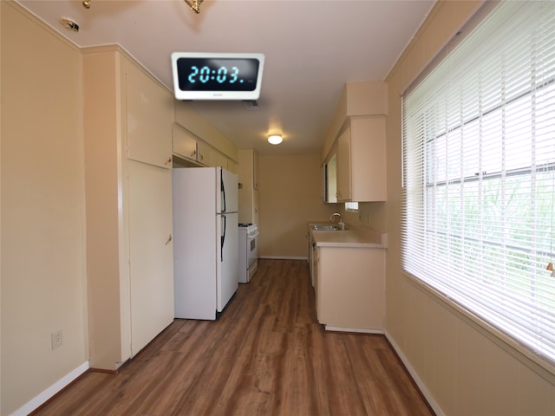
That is h=20 m=3
